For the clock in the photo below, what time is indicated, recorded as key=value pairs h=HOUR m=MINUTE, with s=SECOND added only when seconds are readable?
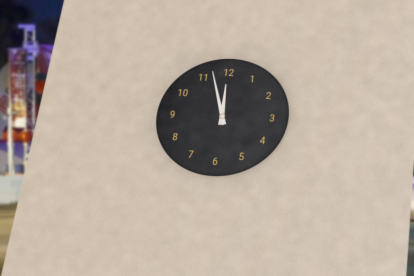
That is h=11 m=57
